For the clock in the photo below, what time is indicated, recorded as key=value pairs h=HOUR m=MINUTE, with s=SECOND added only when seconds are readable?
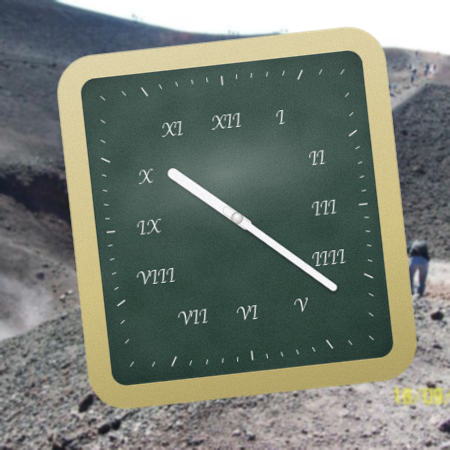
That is h=10 m=22
